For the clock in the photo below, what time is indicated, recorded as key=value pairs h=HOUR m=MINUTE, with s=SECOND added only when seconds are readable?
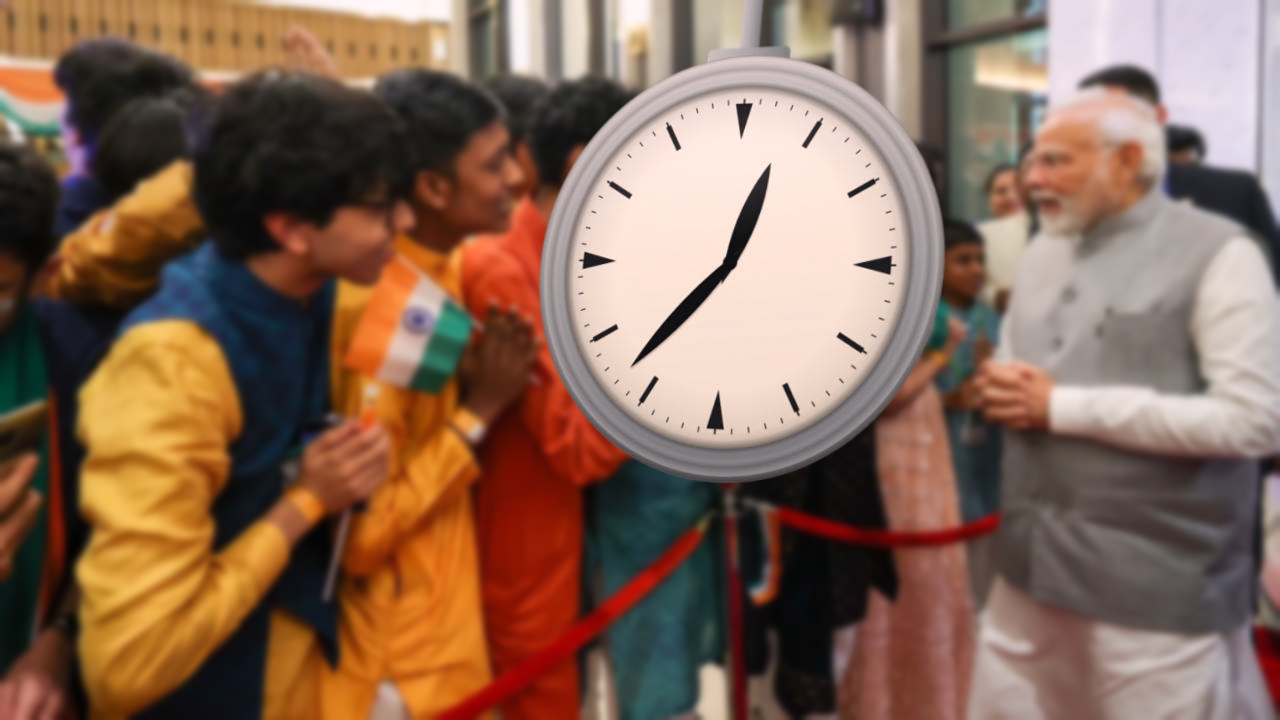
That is h=12 m=37
